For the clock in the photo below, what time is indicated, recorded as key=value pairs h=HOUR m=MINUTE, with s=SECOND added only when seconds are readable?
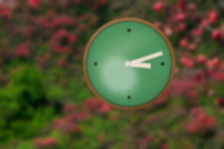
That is h=3 m=12
